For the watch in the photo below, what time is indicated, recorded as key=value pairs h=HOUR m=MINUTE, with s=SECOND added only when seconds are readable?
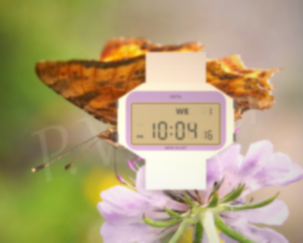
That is h=10 m=4
